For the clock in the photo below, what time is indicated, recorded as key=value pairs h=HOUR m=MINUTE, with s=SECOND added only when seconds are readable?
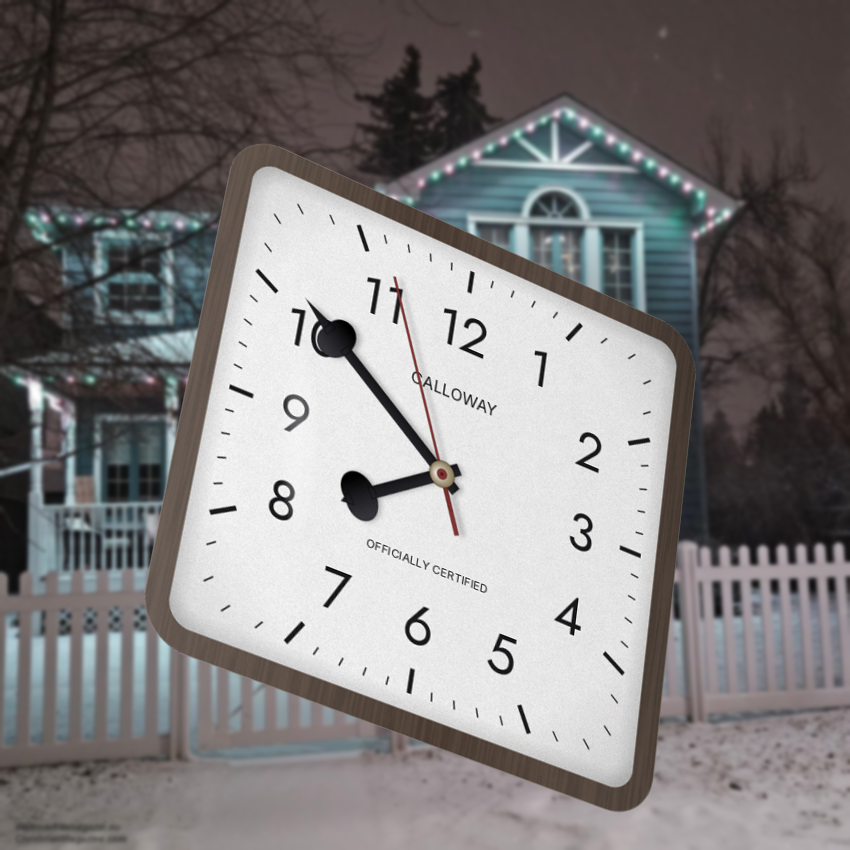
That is h=7 m=50 s=56
